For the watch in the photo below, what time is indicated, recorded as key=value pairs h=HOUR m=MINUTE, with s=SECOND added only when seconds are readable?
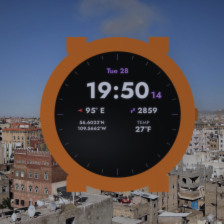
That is h=19 m=50 s=14
